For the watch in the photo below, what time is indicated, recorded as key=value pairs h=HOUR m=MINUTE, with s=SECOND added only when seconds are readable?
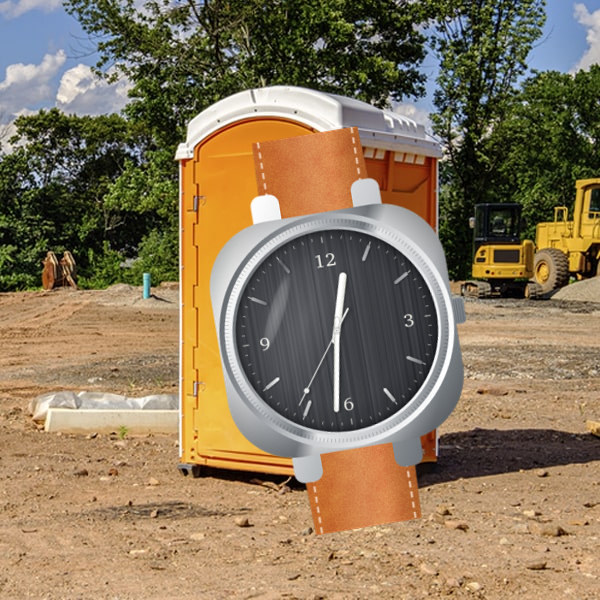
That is h=12 m=31 s=36
